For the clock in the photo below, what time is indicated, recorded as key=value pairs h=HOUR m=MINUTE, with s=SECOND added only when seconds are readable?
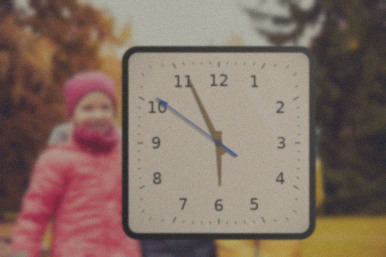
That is h=5 m=55 s=51
